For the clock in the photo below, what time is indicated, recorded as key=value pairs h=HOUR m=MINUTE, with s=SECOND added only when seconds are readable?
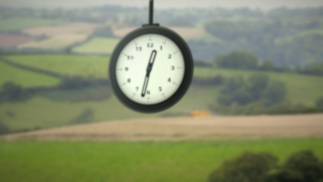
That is h=12 m=32
